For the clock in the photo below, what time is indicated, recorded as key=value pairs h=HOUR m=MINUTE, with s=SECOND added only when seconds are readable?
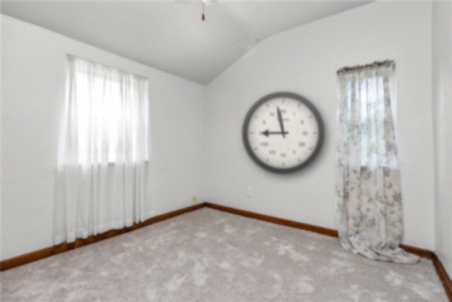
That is h=8 m=58
